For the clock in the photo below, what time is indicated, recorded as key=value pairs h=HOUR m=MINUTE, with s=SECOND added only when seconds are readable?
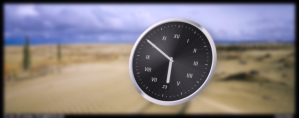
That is h=5 m=50
